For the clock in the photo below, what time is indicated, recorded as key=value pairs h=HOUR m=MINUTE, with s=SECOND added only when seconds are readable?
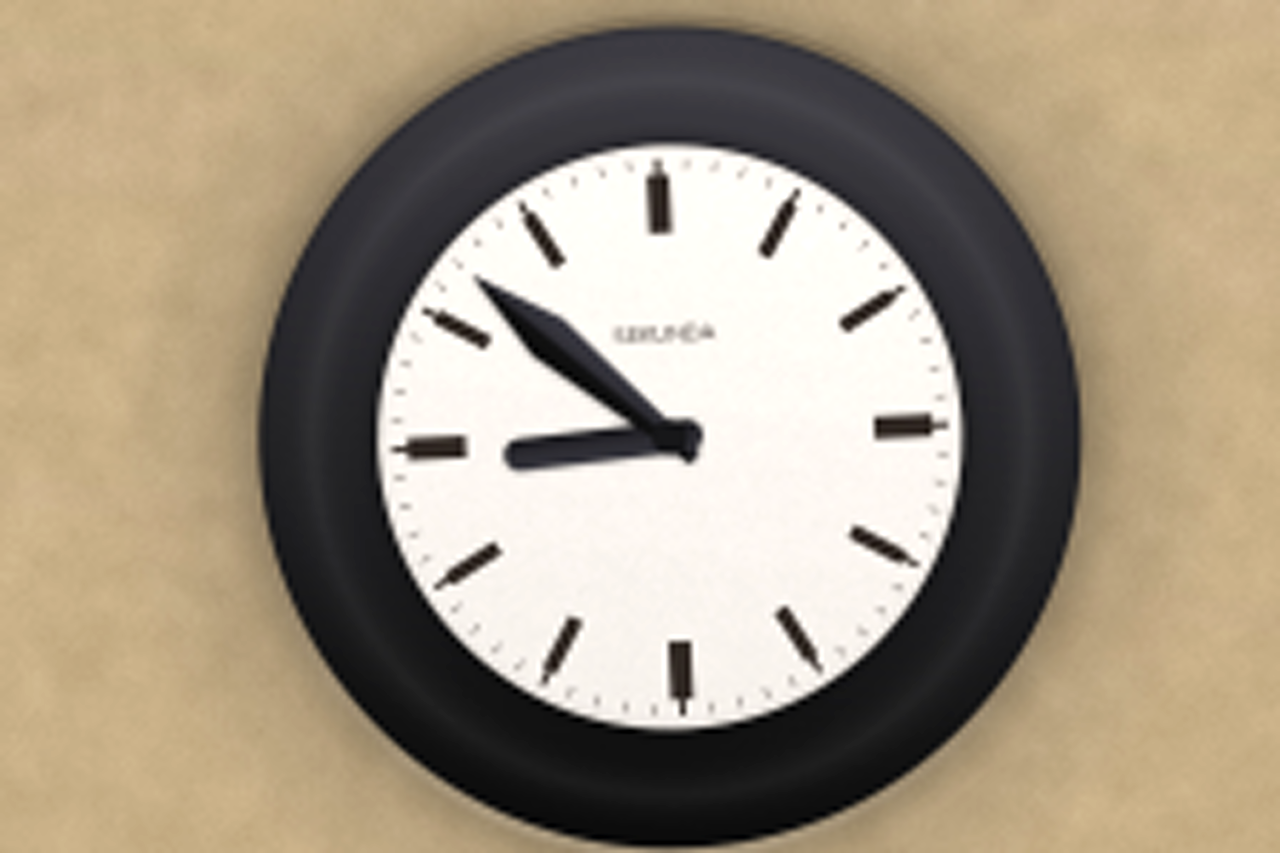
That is h=8 m=52
